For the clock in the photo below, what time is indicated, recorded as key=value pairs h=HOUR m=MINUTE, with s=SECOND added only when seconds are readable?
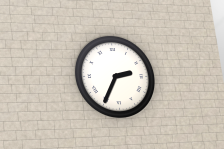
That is h=2 m=35
